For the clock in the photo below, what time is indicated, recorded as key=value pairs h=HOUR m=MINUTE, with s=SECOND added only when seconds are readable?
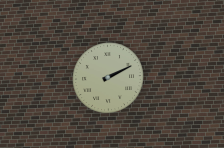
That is h=2 m=11
